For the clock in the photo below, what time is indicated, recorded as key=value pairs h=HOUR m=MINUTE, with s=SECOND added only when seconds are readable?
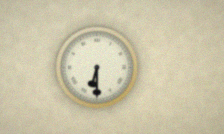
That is h=6 m=30
